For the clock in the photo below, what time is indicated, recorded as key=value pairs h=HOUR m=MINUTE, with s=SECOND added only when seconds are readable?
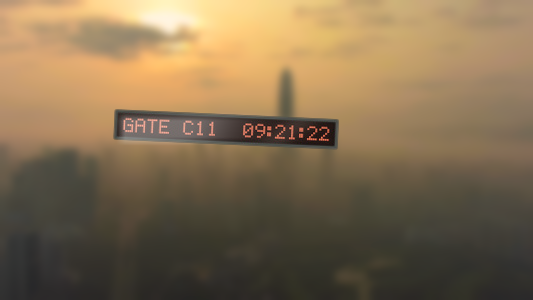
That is h=9 m=21 s=22
